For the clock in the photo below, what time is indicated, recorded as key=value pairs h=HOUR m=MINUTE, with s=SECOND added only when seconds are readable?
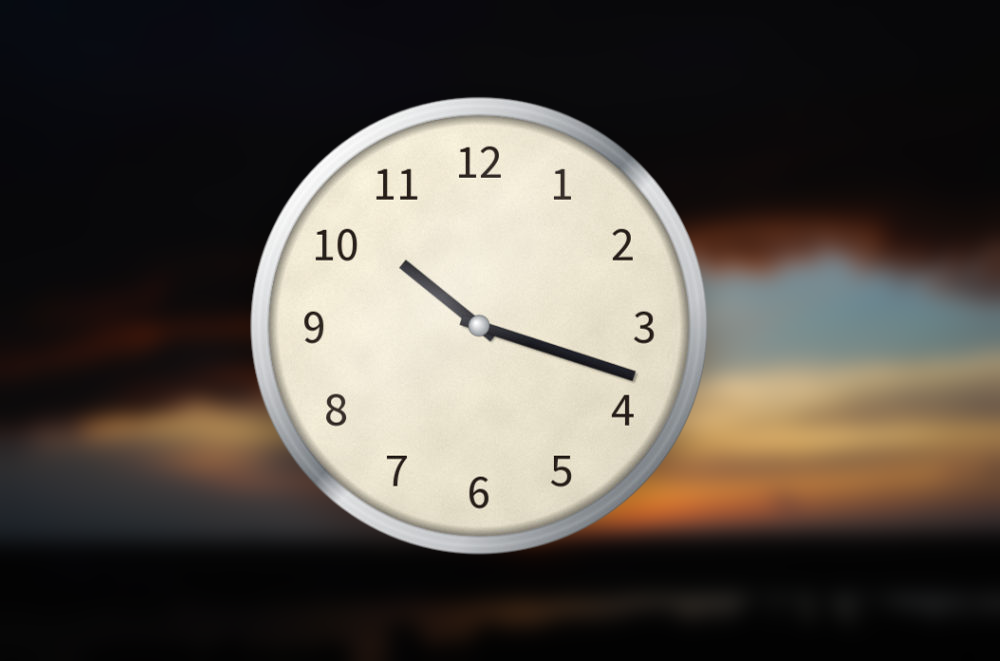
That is h=10 m=18
